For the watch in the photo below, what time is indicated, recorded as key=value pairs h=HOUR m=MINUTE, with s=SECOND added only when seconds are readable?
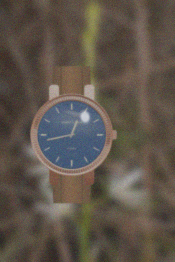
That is h=12 m=43
